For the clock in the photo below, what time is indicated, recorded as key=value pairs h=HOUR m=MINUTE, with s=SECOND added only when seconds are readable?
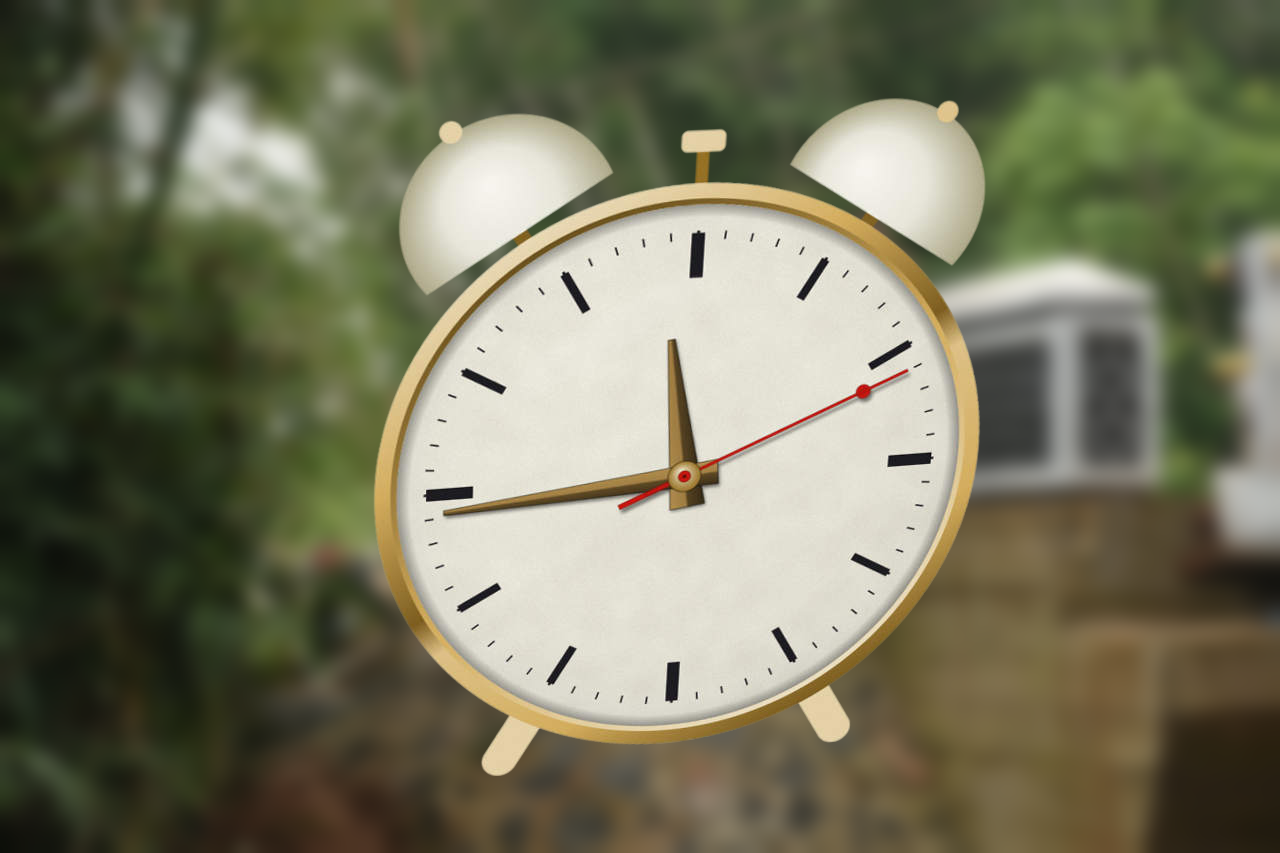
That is h=11 m=44 s=11
